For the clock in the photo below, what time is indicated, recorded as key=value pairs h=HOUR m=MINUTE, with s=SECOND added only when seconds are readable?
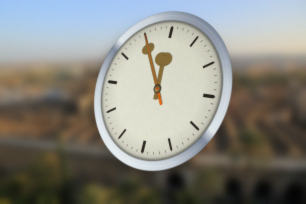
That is h=11 m=54 s=55
